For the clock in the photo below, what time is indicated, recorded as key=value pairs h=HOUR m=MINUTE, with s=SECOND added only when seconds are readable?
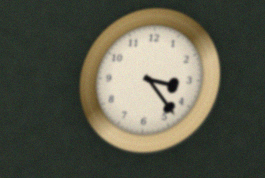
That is h=3 m=23
